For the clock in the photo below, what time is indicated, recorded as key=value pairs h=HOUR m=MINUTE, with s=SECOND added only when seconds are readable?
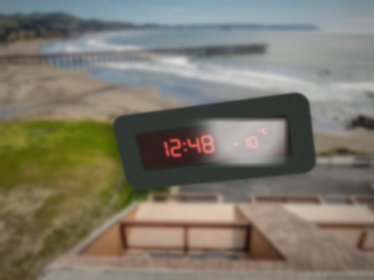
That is h=12 m=48
